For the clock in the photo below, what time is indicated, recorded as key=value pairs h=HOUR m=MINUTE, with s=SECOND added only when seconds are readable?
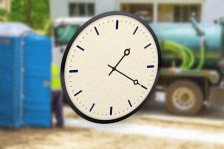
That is h=1 m=20
